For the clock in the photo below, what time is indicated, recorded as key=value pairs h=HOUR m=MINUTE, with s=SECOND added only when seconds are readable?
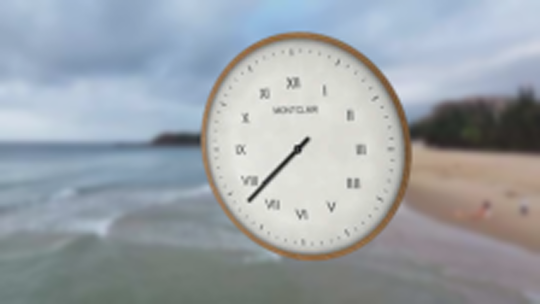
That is h=7 m=38
